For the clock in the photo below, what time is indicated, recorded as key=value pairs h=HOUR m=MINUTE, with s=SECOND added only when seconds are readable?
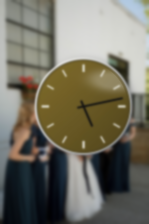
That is h=5 m=13
